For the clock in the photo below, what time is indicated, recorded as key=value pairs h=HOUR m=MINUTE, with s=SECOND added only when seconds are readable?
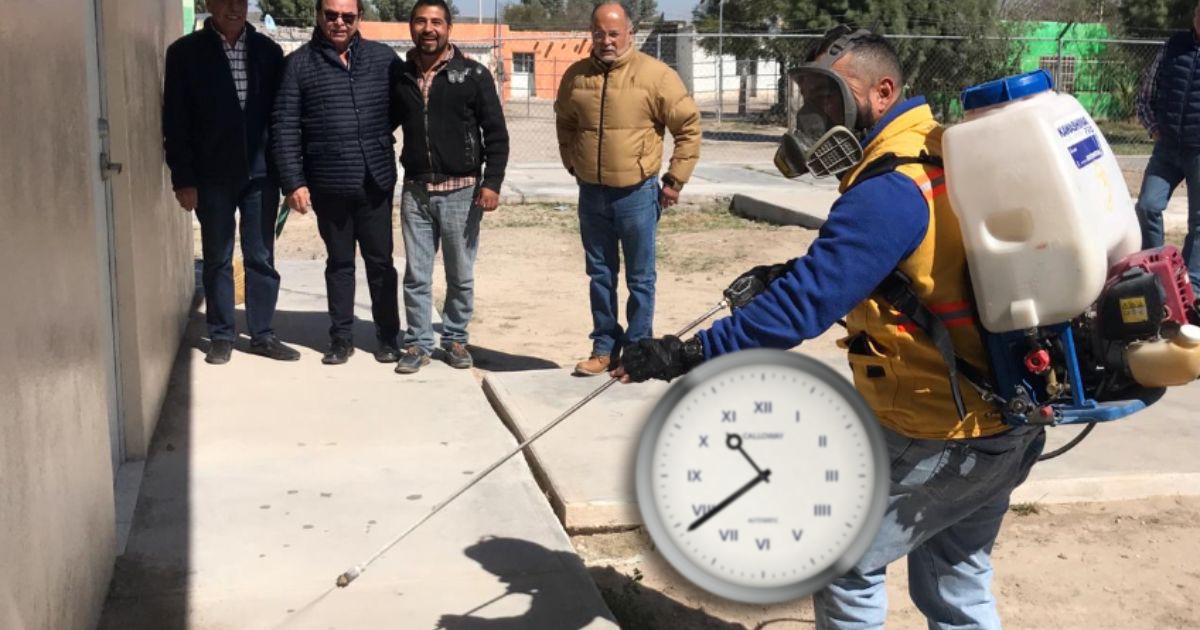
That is h=10 m=39
